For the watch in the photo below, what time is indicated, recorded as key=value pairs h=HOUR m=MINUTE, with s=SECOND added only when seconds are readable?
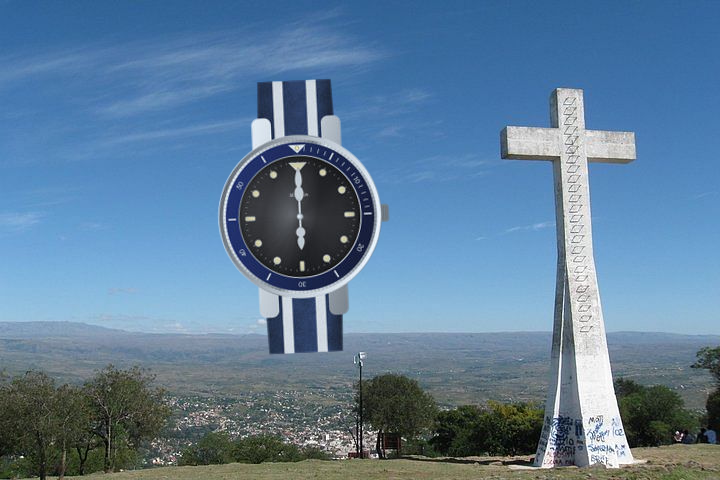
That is h=6 m=0
